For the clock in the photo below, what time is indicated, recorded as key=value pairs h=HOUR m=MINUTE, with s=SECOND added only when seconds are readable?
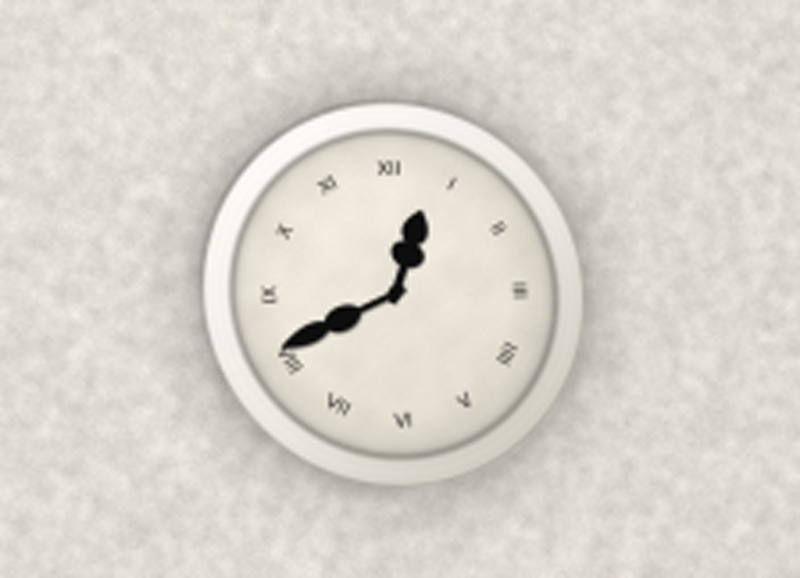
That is h=12 m=41
